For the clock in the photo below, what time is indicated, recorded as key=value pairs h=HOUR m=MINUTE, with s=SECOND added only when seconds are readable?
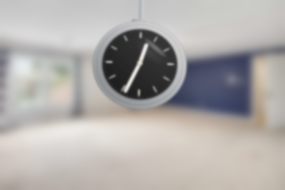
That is h=12 m=34
